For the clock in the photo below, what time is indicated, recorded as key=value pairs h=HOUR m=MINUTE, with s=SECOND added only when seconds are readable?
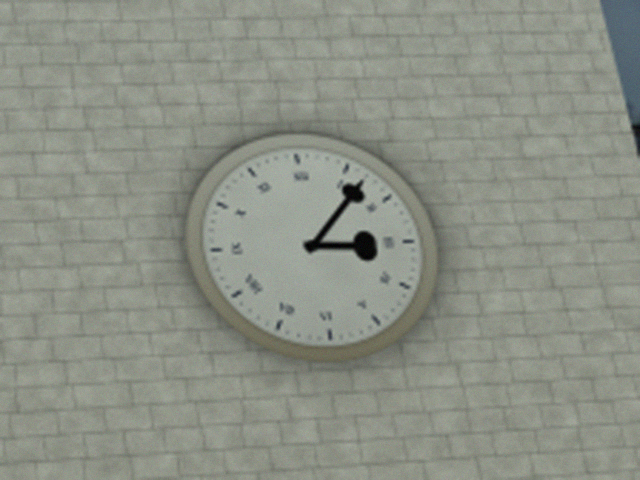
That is h=3 m=7
